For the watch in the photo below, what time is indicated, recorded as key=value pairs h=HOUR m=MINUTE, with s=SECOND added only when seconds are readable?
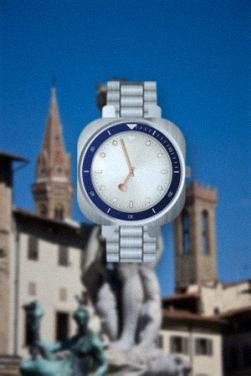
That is h=6 m=57
